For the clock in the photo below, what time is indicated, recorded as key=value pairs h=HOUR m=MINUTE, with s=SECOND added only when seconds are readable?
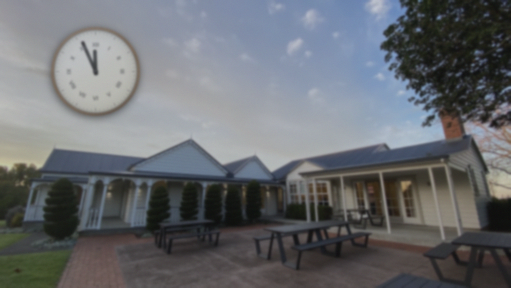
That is h=11 m=56
